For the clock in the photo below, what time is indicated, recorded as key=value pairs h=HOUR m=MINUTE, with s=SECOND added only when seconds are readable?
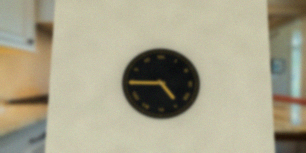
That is h=4 m=45
